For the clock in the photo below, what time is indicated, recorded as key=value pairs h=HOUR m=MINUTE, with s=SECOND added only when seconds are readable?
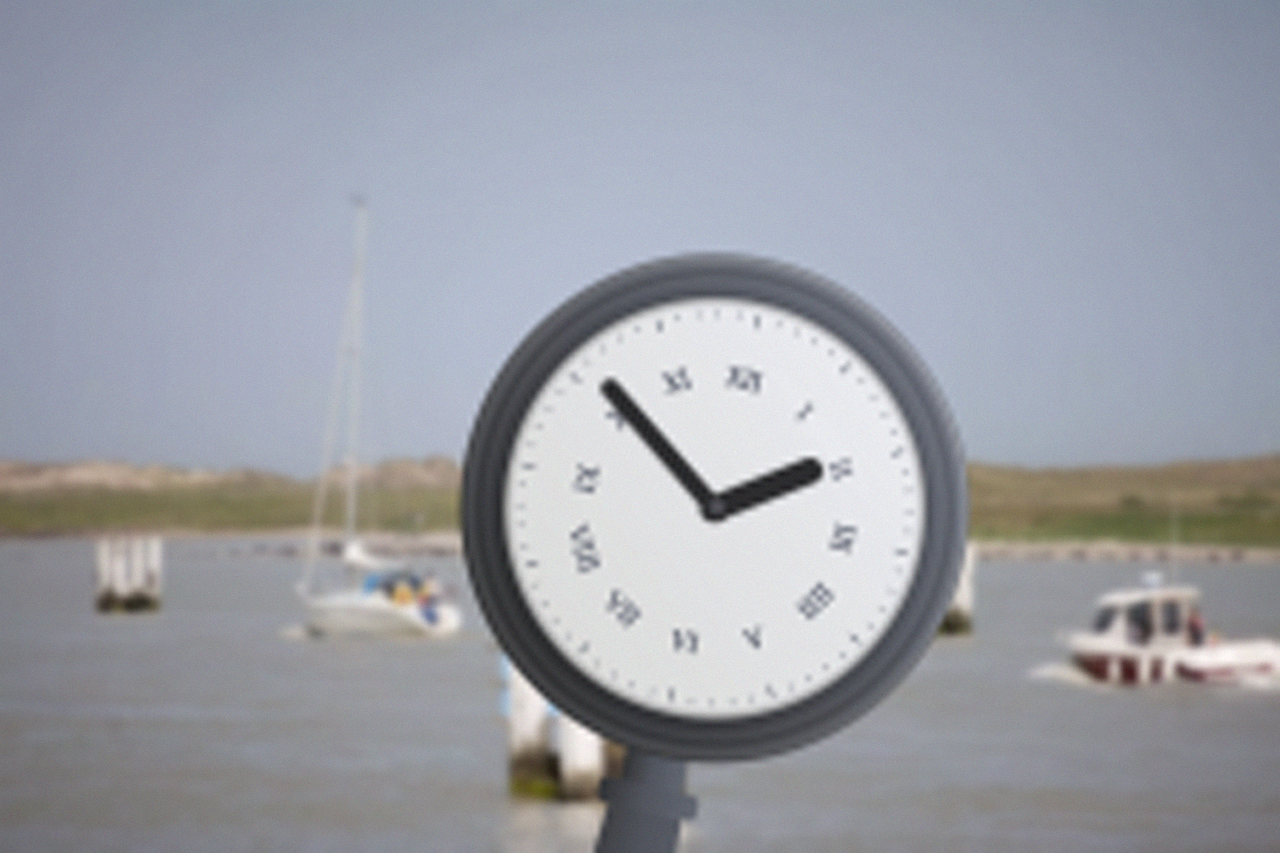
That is h=1 m=51
